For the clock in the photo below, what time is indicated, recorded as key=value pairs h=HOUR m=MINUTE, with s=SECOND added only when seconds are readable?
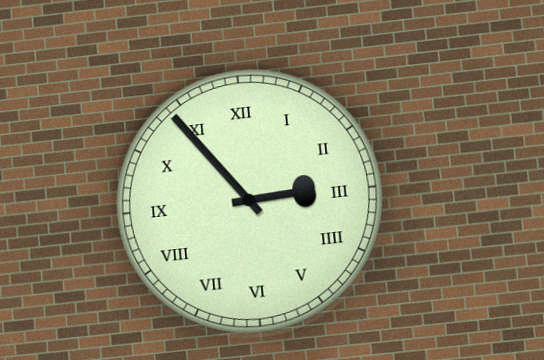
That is h=2 m=54
